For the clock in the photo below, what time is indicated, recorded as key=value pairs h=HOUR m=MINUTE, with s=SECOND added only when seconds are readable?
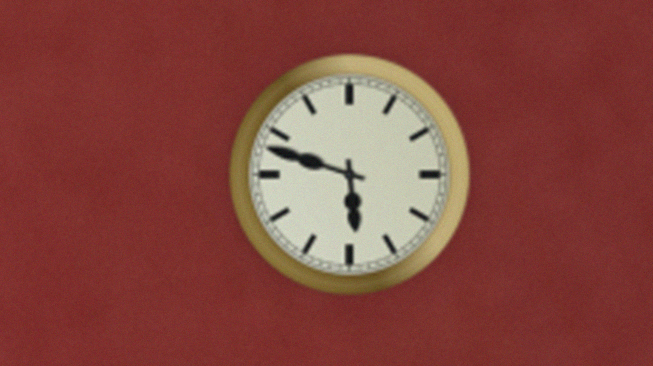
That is h=5 m=48
